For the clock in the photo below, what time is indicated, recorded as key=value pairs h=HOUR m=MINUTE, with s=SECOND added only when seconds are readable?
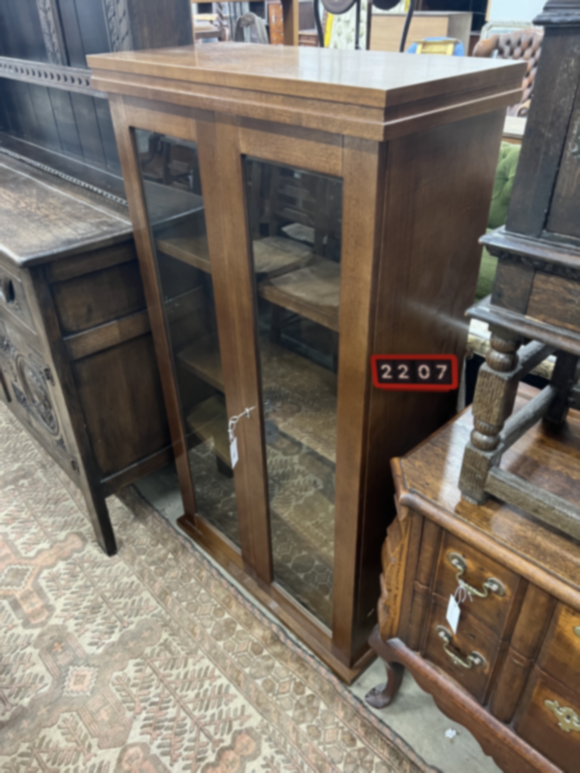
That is h=22 m=7
